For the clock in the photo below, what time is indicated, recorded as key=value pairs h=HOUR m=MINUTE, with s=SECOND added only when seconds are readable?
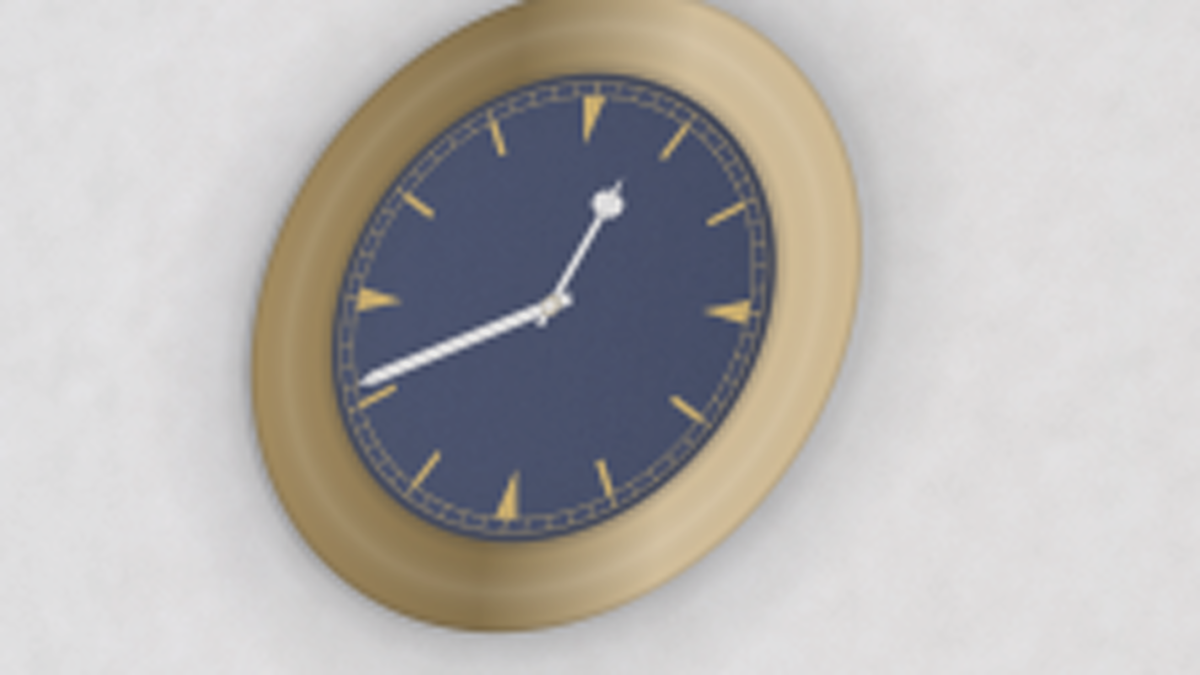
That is h=12 m=41
